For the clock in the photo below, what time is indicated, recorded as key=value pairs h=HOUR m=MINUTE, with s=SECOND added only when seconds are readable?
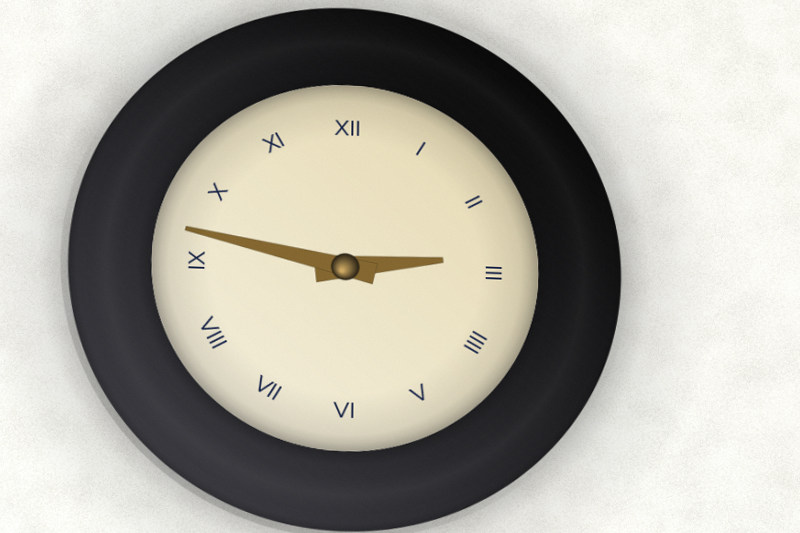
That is h=2 m=47
